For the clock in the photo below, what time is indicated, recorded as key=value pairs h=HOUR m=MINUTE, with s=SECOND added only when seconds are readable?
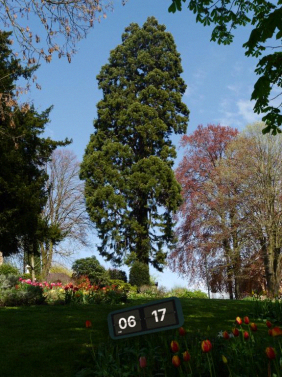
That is h=6 m=17
